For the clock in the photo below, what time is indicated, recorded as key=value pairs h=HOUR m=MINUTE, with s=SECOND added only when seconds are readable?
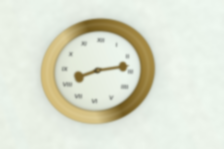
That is h=8 m=13
